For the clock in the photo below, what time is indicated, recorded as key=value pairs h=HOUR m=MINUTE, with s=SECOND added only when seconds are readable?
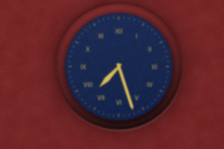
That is h=7 m=27
